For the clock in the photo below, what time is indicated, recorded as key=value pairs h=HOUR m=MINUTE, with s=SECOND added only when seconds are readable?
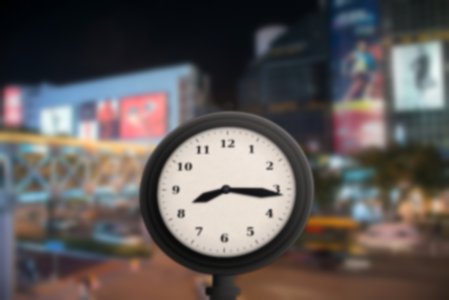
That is h=8 m=16
